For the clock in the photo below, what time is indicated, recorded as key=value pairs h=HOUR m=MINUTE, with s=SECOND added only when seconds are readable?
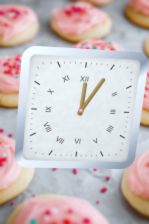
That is h=12 m=5
